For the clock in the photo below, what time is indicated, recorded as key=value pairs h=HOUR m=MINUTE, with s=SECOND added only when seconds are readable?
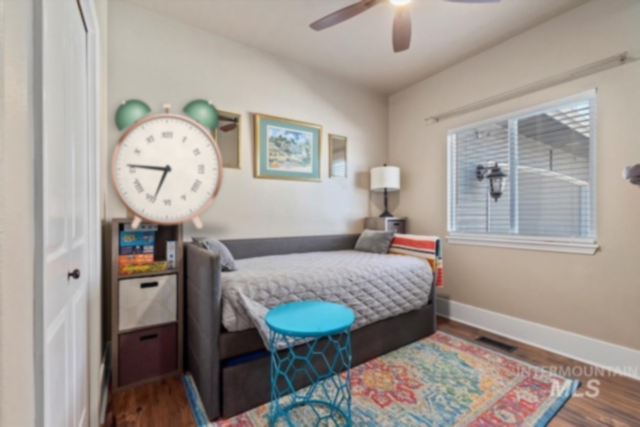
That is h=6 m=46
